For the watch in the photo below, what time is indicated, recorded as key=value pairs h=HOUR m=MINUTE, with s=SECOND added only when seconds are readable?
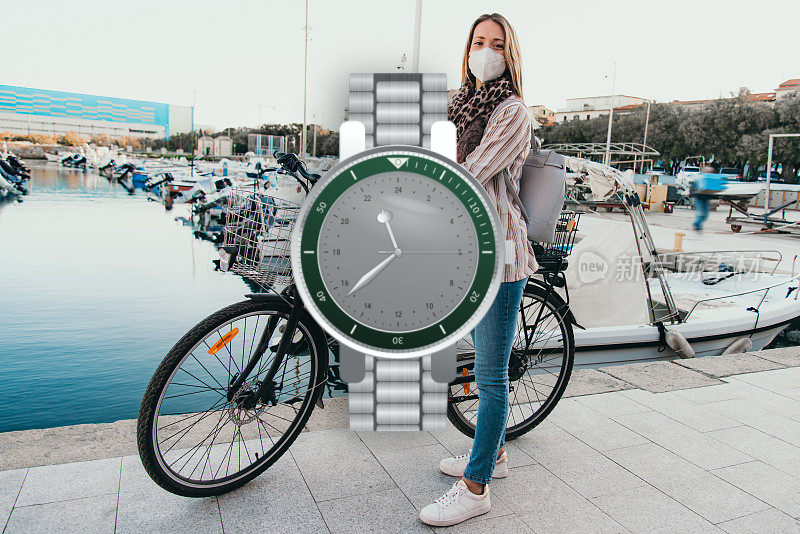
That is h=22 m=38 s=15
